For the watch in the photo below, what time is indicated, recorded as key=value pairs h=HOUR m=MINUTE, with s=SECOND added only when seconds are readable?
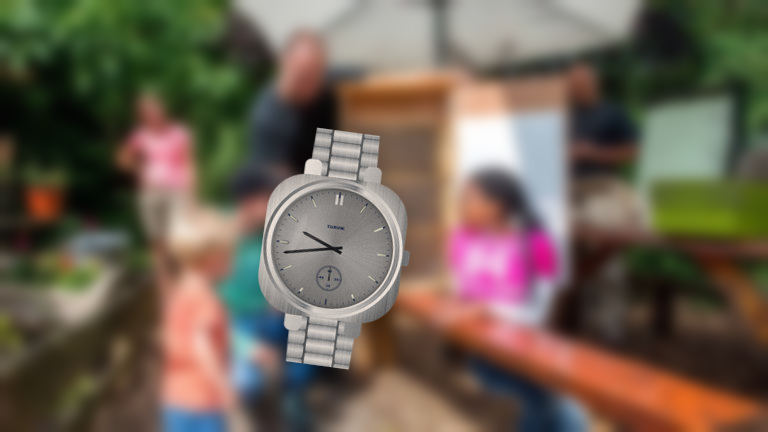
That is h=9 m=43
